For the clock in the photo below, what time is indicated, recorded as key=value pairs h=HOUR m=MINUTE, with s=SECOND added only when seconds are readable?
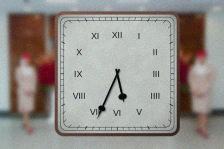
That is h=5 m=34
